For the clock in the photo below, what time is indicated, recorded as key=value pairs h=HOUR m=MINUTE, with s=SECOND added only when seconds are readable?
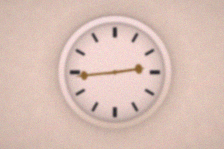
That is h=2 m=44
